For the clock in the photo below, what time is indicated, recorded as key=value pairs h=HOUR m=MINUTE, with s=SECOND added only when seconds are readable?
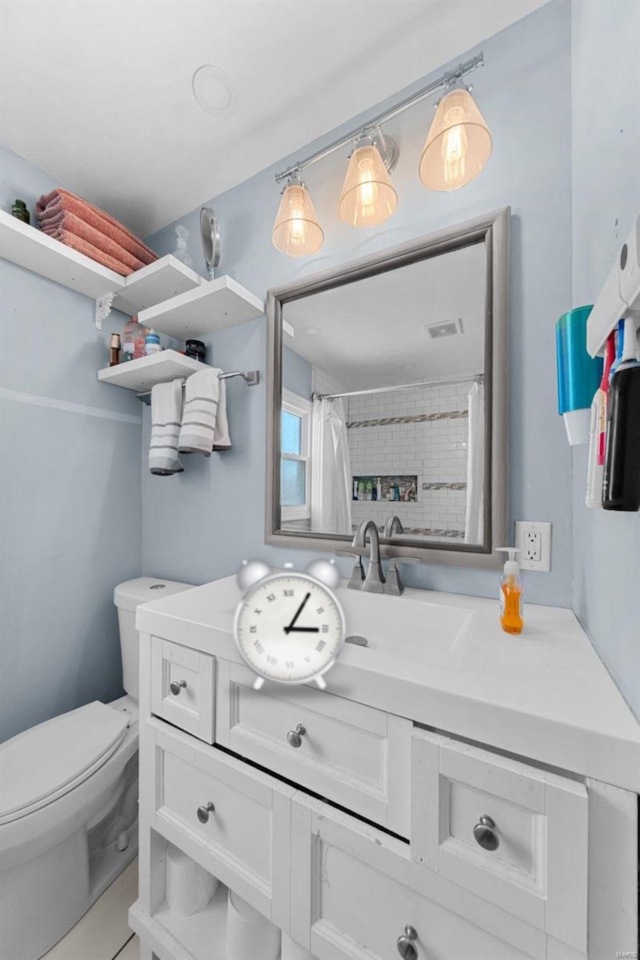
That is h=3 m=5
